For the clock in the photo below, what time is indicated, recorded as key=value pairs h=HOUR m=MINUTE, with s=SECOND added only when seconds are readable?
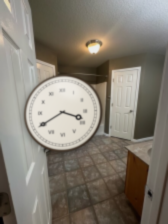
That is h=3 m=40
